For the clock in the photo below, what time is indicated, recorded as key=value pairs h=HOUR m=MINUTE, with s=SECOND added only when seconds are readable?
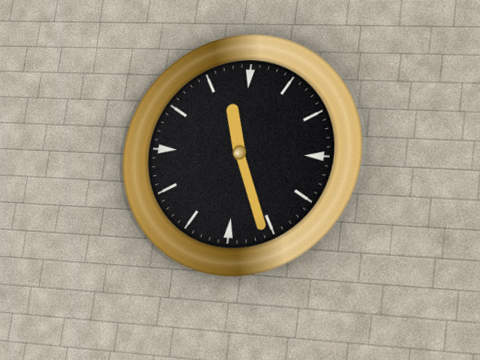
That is h=11 m=26
